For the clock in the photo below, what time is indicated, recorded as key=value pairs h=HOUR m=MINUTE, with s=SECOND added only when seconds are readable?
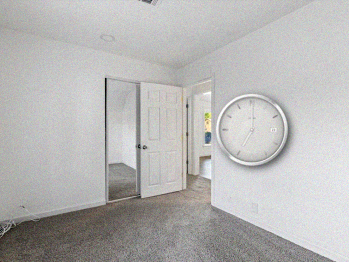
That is h=7 m=0
